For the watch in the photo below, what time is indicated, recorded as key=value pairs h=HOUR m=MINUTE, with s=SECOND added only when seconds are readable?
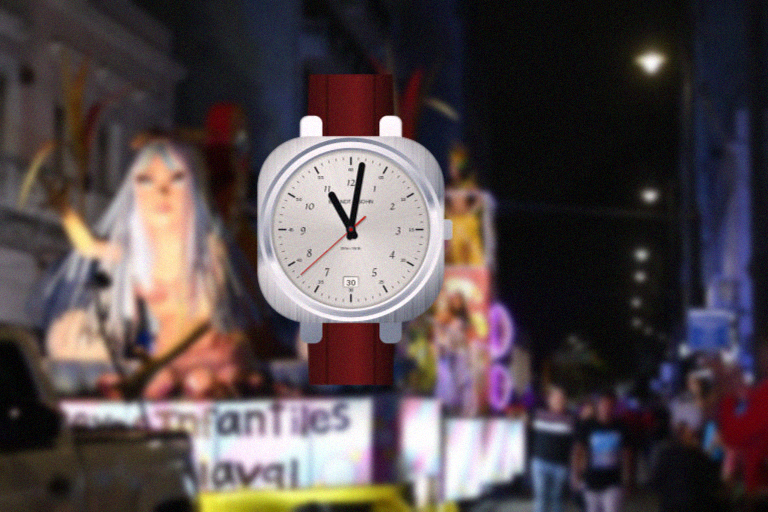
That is h=11 m=1 s=38
